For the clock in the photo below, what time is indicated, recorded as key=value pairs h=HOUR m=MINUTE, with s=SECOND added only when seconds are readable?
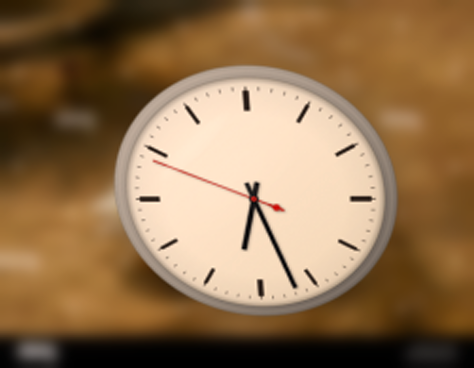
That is h=6 m=26 s=49
